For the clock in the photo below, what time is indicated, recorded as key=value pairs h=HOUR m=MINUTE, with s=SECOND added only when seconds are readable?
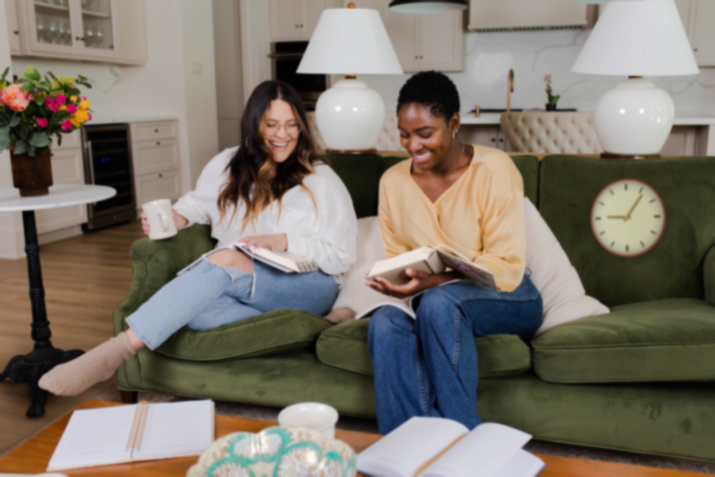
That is h=9 m=6
